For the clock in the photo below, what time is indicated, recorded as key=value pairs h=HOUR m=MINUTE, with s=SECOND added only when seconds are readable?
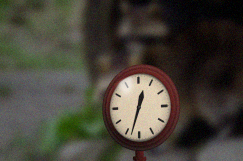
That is h=12 m=33
